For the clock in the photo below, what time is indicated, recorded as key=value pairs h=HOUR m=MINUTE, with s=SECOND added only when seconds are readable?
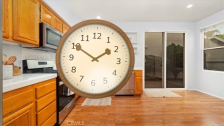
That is h=1 m=50
